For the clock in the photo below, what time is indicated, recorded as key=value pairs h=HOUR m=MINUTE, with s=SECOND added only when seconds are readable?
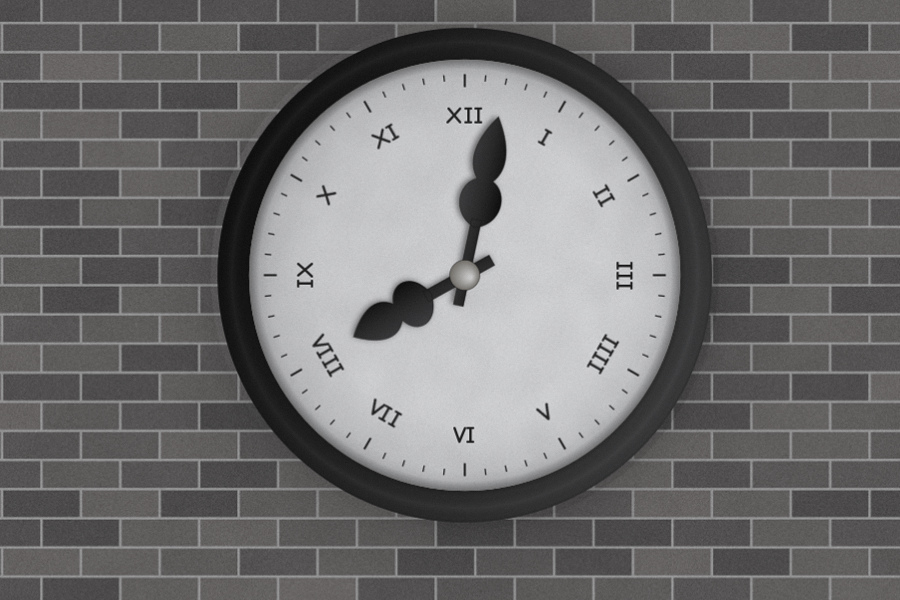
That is h=8 m=2
